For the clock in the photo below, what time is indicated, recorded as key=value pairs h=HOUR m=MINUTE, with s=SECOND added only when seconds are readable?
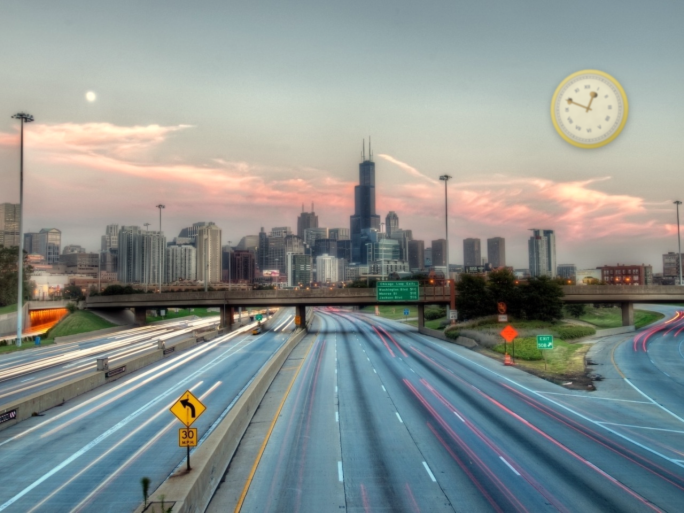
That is h=12 m=49
